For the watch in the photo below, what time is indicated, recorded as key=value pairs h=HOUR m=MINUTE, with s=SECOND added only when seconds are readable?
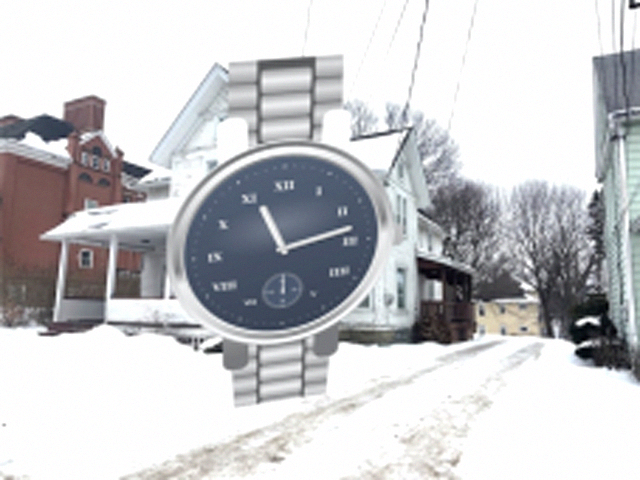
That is h=11 m=13
